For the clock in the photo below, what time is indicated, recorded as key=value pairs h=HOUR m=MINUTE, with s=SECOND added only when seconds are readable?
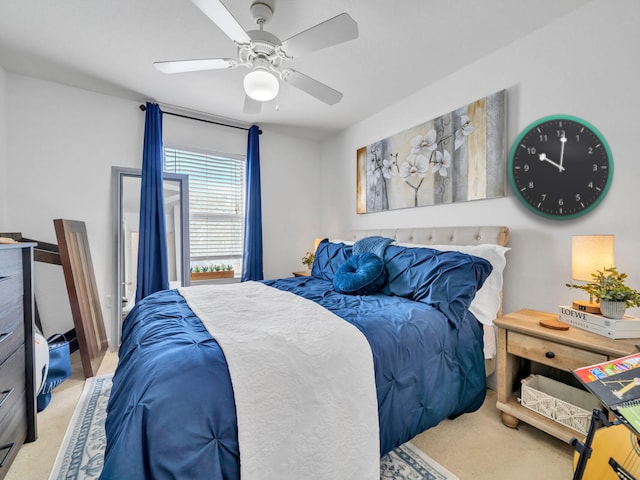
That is h=10 m=1
